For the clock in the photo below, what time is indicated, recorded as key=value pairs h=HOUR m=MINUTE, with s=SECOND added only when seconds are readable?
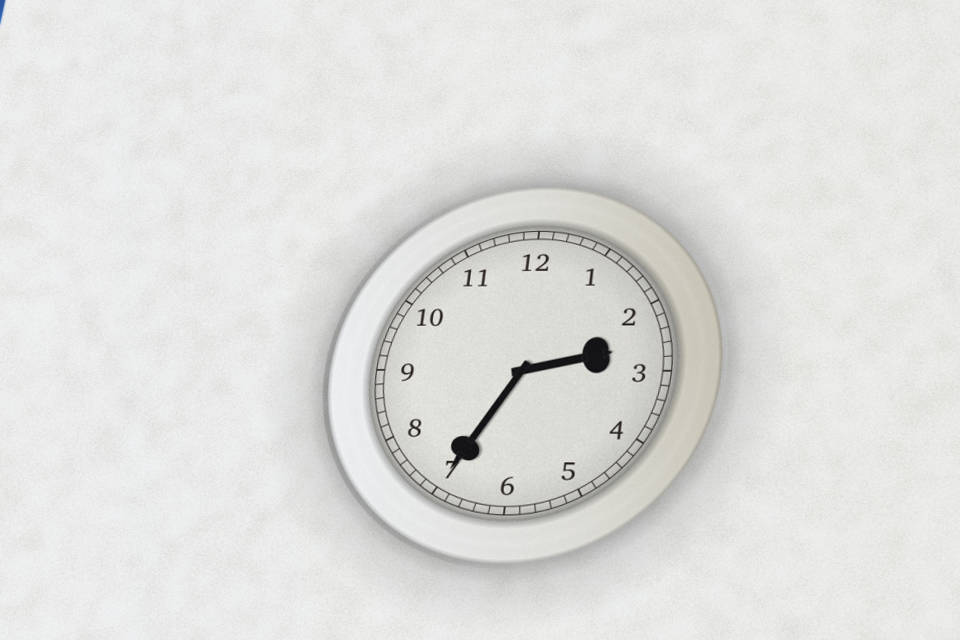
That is h=2 m=35
